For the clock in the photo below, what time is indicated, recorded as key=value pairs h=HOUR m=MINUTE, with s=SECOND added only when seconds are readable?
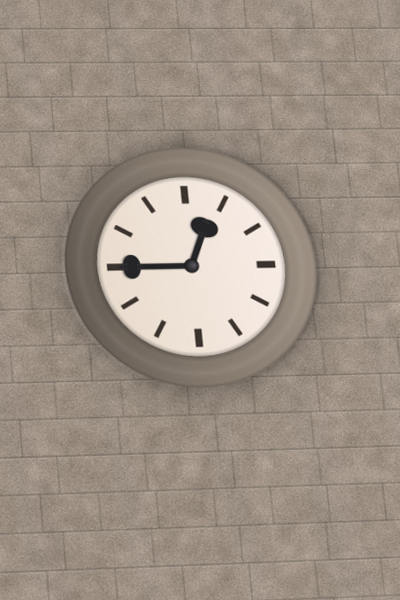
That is h=12 m=45
